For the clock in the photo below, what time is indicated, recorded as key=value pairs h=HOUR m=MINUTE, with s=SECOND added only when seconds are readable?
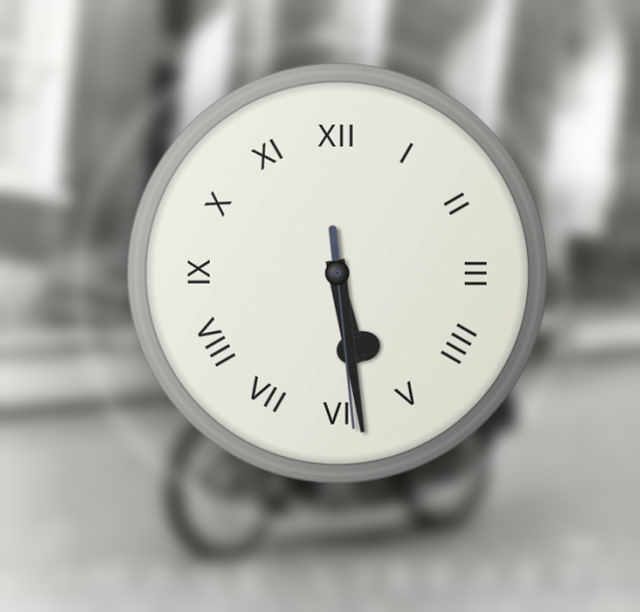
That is h=5 m=28 s=29
